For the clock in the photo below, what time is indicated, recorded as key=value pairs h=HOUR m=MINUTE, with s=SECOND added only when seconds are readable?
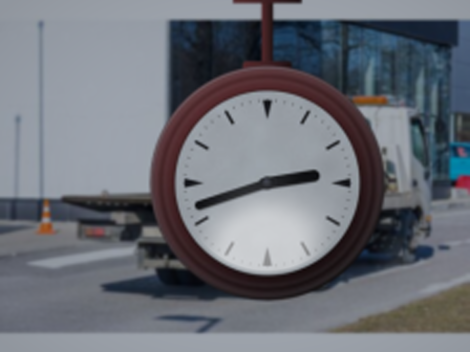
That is h=2 m=42
